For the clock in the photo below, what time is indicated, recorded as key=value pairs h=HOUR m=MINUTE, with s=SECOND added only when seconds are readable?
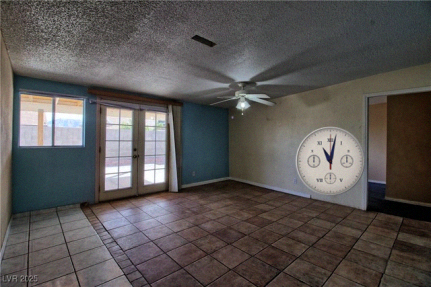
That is h=11 m=2
